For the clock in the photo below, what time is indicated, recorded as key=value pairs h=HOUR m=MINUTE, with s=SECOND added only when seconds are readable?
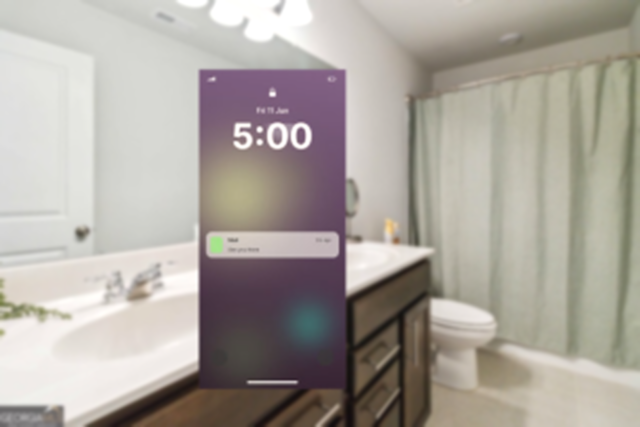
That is h=5 m=0
